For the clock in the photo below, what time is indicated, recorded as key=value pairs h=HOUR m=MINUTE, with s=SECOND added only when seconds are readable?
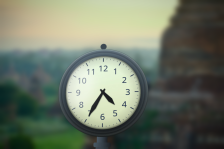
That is h=4 m=35
